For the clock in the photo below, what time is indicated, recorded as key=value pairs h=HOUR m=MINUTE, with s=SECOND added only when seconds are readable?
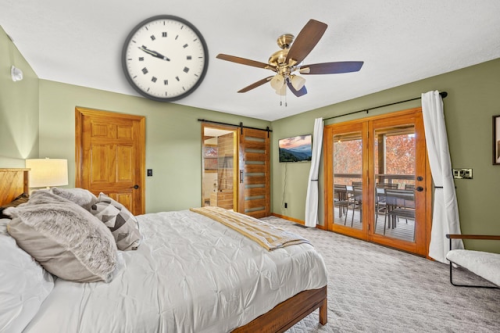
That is h=9 m=49
